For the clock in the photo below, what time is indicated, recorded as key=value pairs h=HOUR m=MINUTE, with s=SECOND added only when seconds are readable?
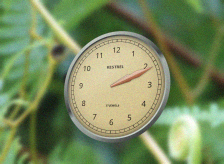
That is h=2 m=11
